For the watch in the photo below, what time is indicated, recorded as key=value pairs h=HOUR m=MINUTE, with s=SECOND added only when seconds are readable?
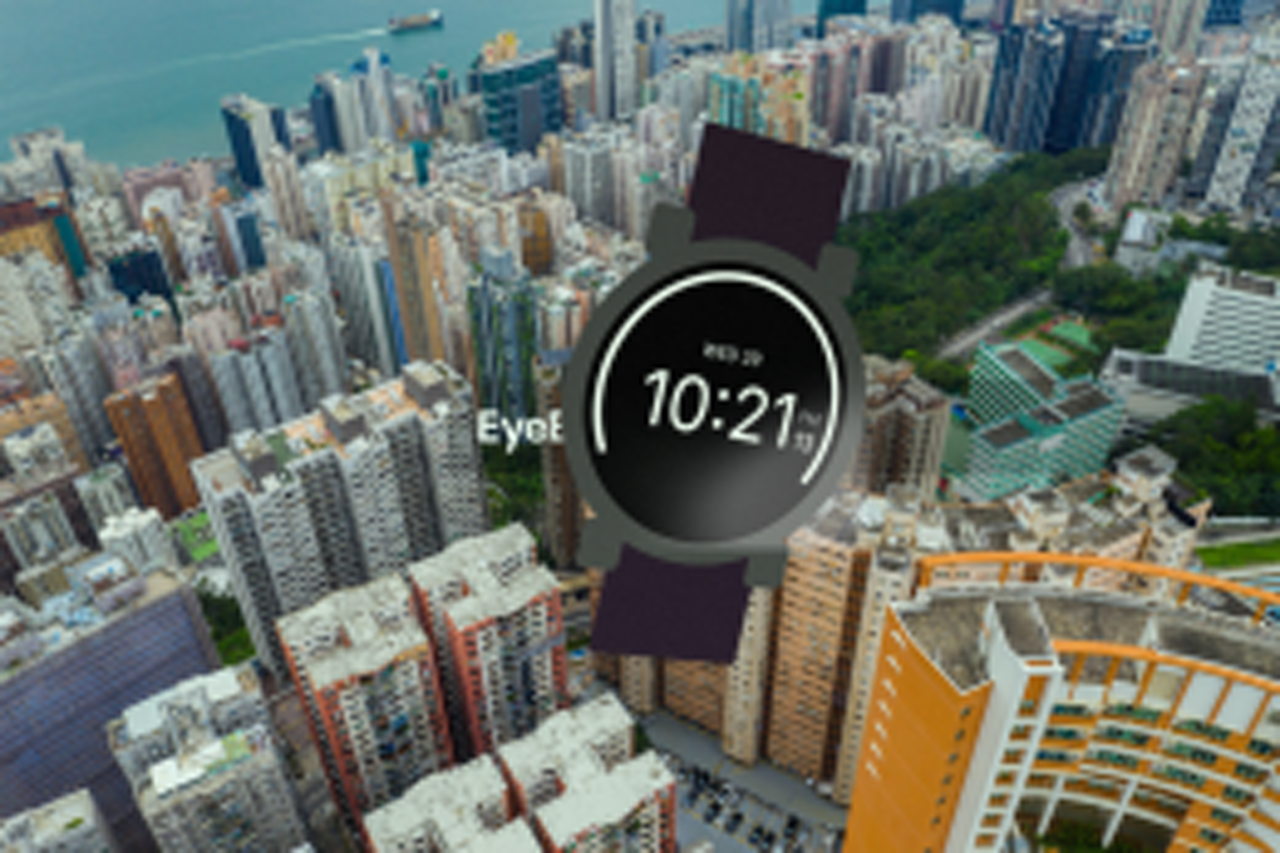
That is h=10 m=21
